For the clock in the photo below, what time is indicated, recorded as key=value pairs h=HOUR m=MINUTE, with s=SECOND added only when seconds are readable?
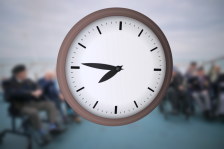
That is h=7 m=46
